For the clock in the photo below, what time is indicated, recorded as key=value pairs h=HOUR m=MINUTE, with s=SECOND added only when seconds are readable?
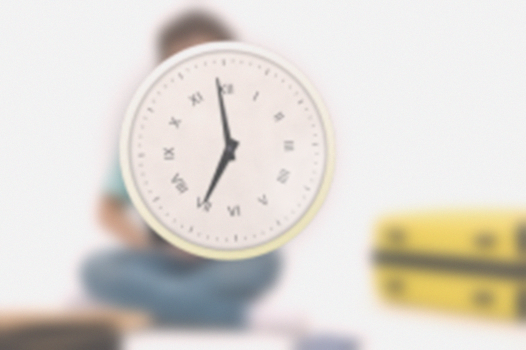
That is h=6 m=59
